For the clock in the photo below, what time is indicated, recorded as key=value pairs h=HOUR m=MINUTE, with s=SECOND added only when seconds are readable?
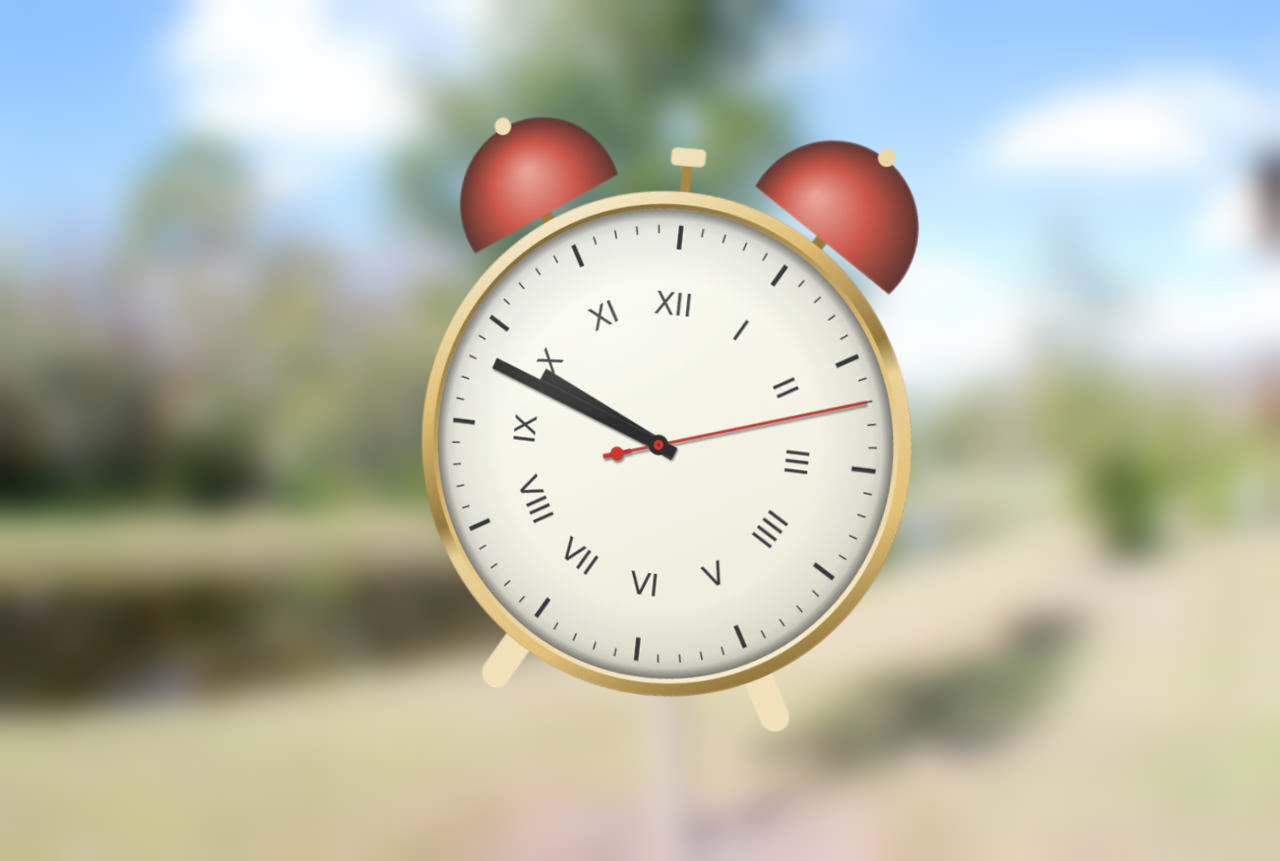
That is h=9 m=48 s=12
